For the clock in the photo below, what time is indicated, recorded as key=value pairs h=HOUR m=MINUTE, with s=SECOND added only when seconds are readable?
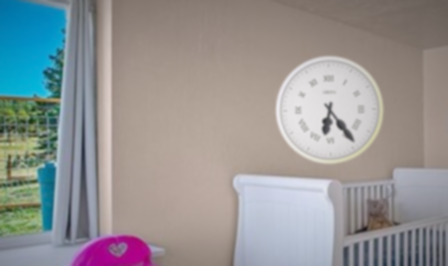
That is h=6 m=24
